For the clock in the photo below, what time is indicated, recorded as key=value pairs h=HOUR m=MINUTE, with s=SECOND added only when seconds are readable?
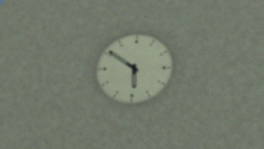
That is h=5 m=51
